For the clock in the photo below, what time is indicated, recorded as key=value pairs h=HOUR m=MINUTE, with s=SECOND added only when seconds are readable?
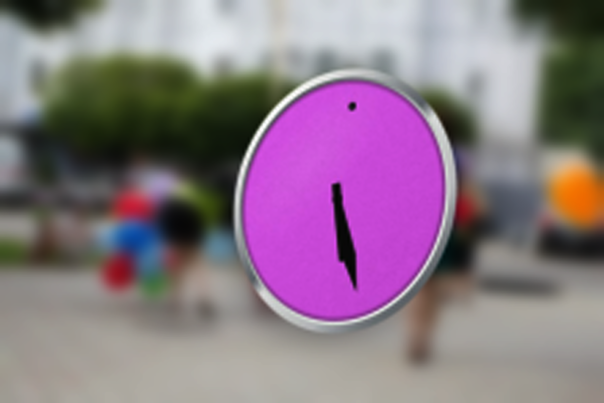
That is h=5 m=26
